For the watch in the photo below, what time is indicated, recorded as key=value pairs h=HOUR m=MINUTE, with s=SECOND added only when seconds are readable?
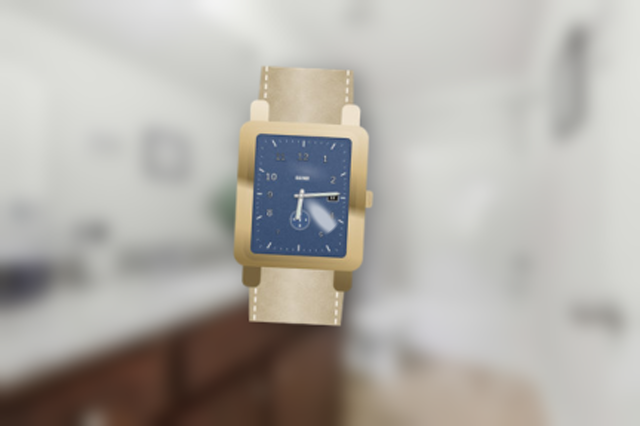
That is h=6 m=14
